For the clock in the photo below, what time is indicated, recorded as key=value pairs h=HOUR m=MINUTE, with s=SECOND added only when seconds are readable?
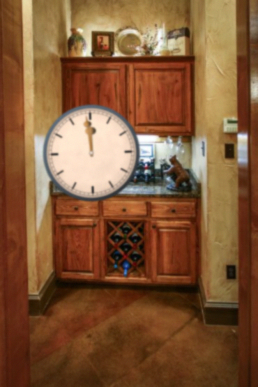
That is h=11 m=59
